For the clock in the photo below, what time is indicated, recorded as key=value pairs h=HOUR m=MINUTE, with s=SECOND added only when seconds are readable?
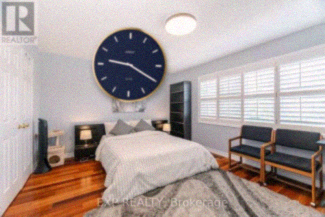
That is h=9 m=20
